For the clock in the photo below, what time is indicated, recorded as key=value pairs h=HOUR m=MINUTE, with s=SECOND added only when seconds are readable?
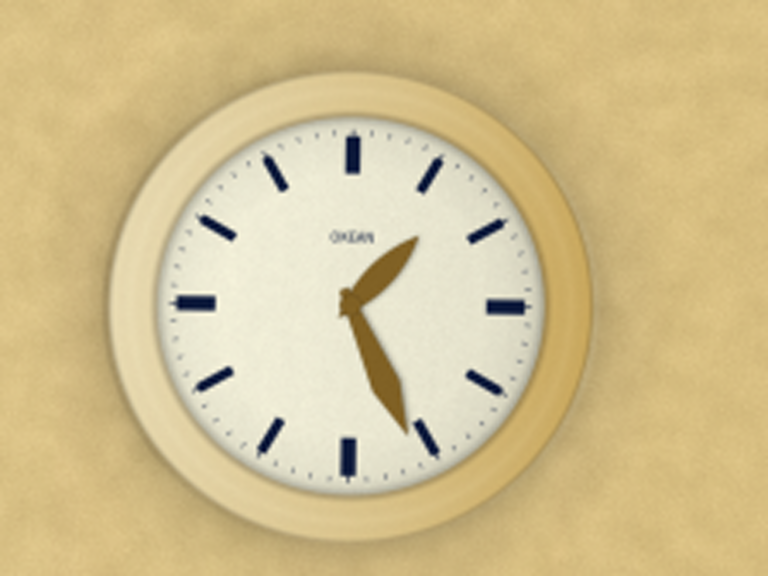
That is h=1 m=26
